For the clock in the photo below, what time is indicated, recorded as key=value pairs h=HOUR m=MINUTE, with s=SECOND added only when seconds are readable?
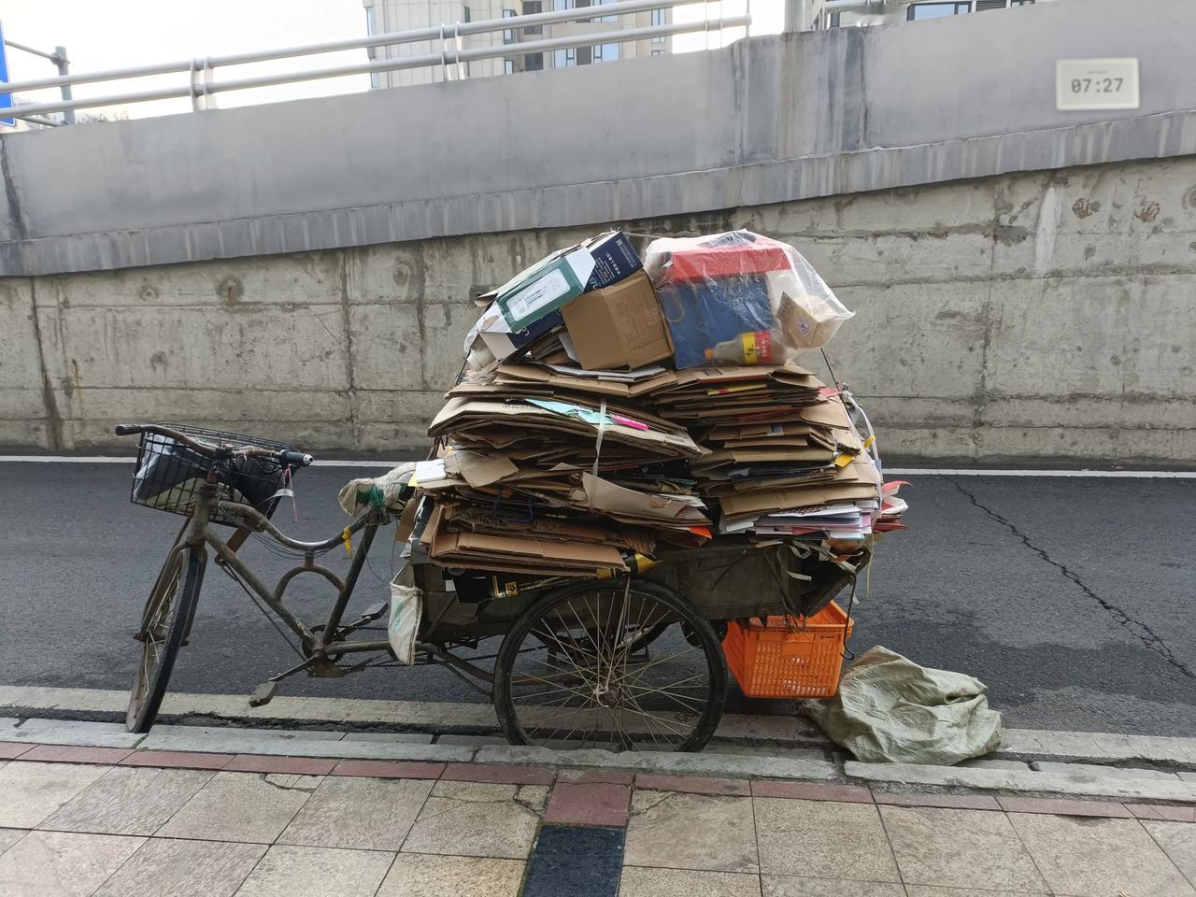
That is h=7 m=27
